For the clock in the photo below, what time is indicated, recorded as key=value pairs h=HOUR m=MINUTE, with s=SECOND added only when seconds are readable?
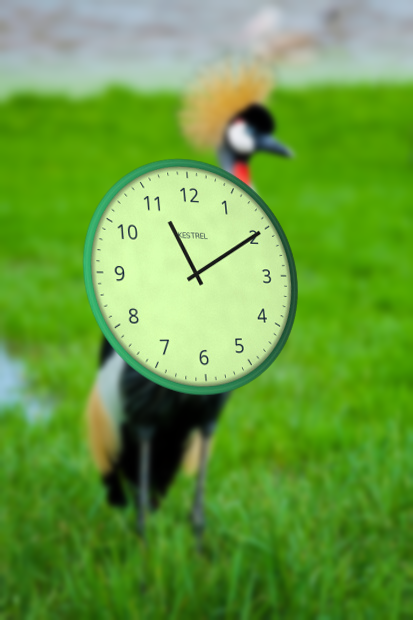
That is h=11 m=10
